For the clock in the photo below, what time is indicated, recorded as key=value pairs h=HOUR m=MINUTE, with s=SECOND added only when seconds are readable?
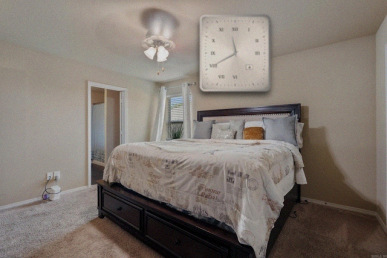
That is h=11 m=40
